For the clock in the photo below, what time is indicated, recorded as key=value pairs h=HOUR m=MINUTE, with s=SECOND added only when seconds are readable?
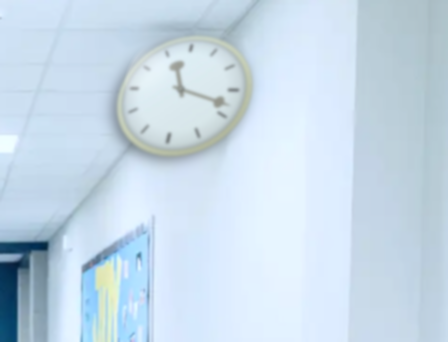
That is h=11 m=18
